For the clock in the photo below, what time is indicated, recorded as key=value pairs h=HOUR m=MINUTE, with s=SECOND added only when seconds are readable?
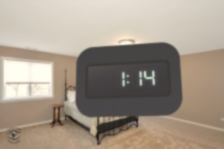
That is h=1 m=14
